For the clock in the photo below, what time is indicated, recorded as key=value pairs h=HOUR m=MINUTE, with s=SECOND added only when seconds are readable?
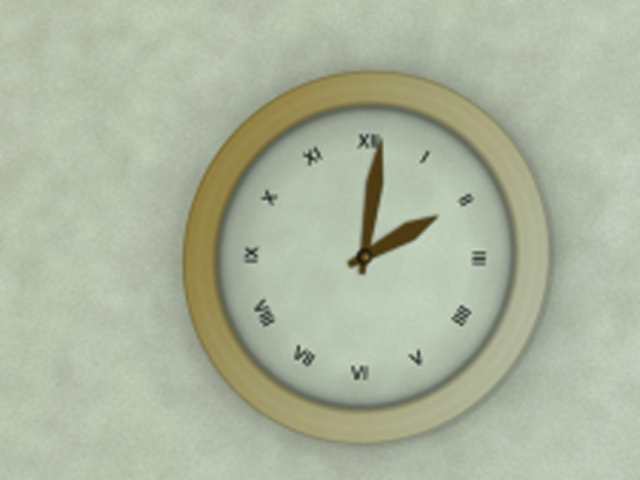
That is h=2 m=1
